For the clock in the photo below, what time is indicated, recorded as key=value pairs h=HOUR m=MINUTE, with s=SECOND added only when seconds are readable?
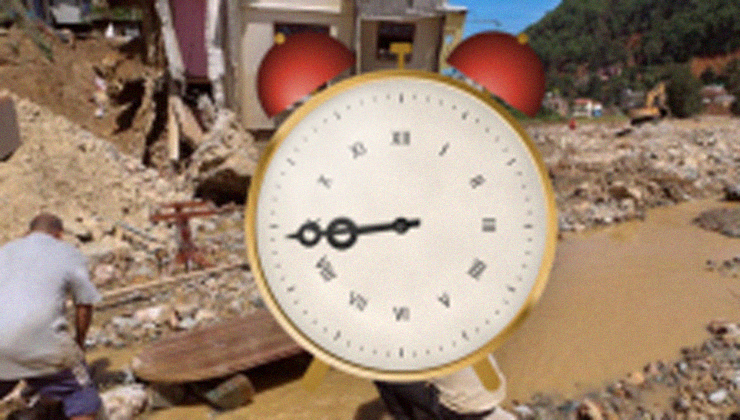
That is h=8 m=44
